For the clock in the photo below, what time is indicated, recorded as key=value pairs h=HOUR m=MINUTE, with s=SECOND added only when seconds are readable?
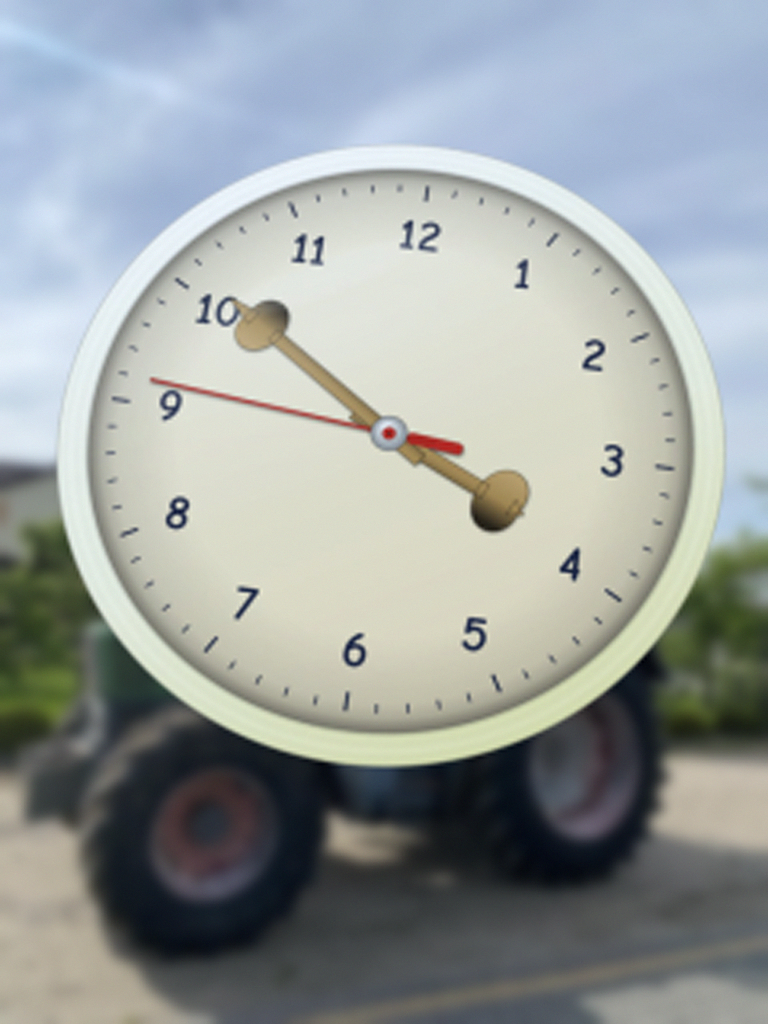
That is h=3 m=50 s=46
